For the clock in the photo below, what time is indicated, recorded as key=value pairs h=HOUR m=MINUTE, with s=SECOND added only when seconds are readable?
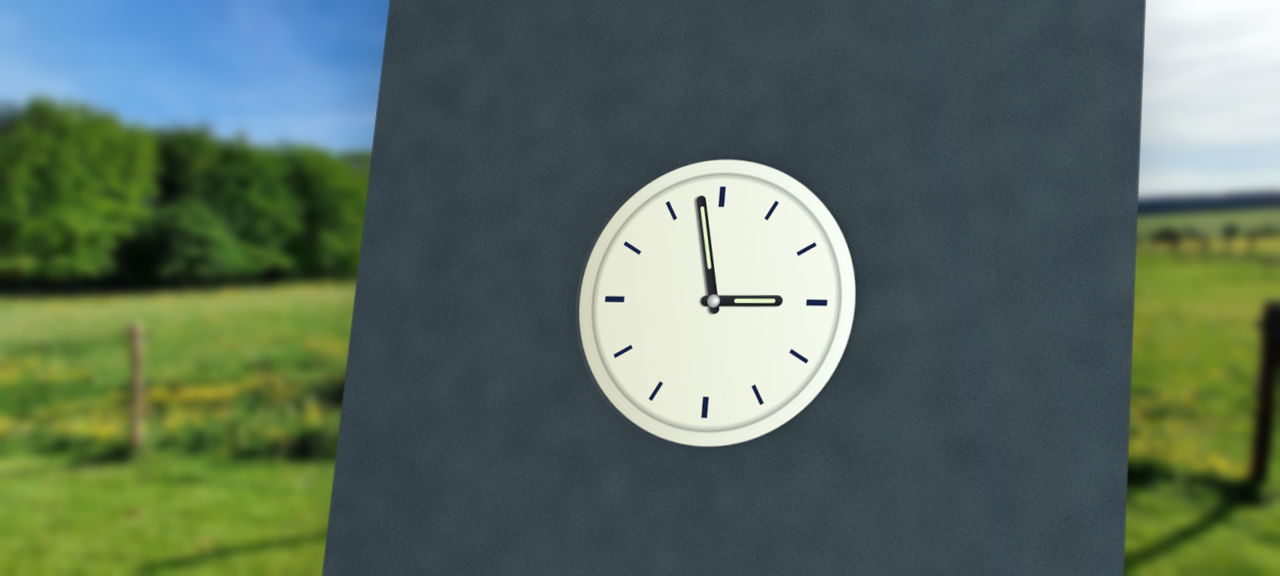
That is h=2 m=58
